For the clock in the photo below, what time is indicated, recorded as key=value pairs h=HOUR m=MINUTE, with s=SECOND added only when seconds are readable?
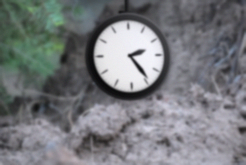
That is h=2 m=24
